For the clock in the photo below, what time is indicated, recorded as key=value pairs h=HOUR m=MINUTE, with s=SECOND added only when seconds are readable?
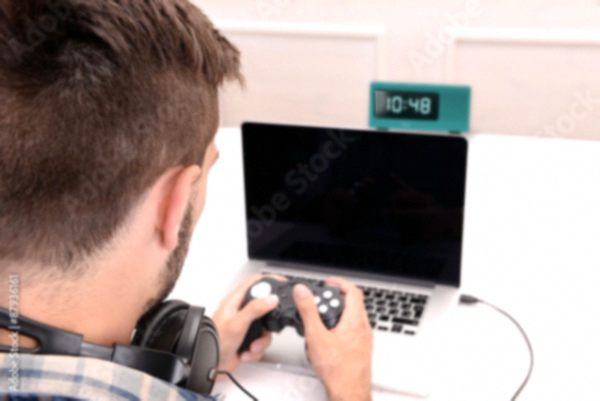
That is h=10 m=48
